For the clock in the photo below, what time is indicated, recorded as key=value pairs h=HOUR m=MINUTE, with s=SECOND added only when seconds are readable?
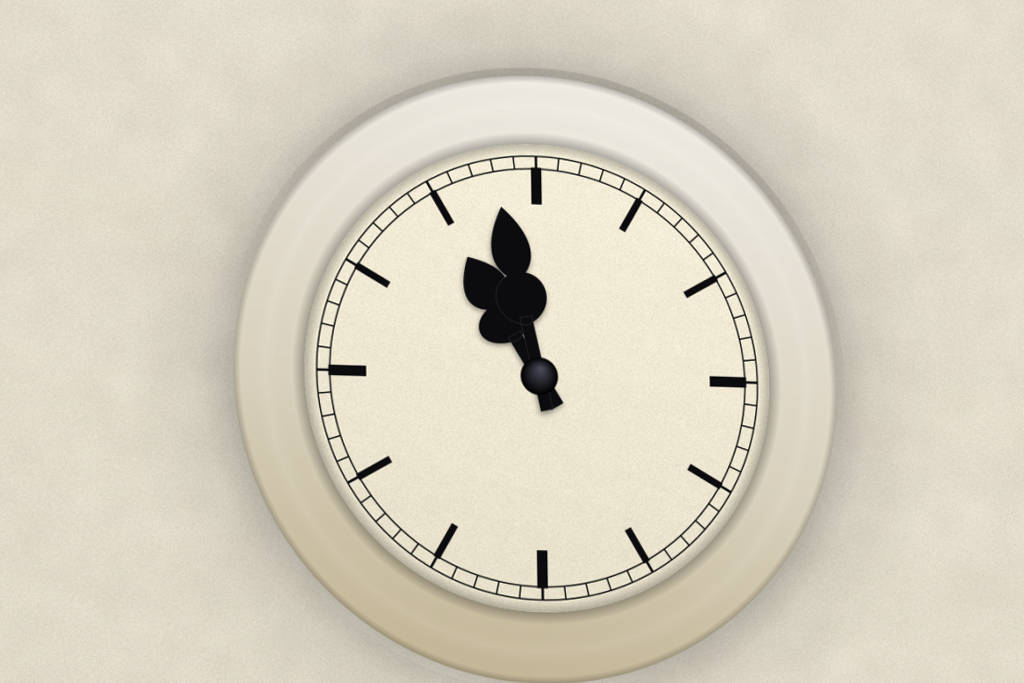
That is h=10 m=58
